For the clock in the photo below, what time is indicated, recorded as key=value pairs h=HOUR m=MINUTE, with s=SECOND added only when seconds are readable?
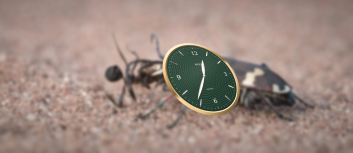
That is h=12 m=36
